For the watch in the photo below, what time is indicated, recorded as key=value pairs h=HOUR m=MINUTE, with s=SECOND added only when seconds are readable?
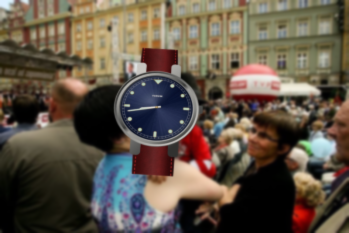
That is h=8 m=43
